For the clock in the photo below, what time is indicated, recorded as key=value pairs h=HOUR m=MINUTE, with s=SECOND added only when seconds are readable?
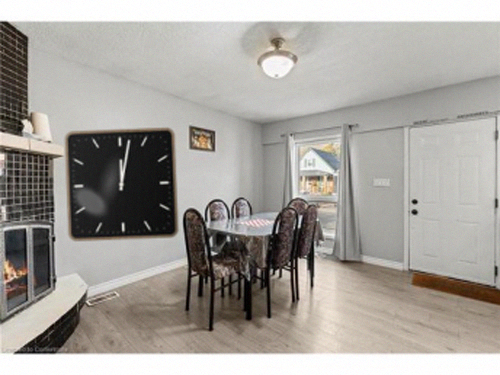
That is h=12 m=2
